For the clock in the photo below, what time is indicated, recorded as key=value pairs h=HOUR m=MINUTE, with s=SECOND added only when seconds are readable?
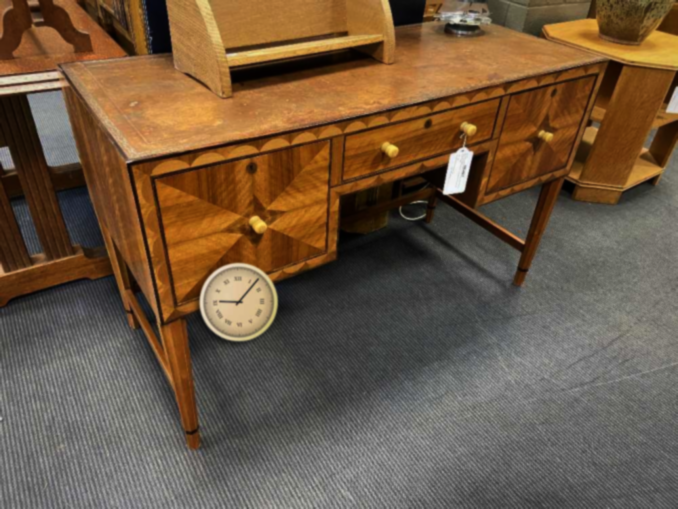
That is h=9 m=7
